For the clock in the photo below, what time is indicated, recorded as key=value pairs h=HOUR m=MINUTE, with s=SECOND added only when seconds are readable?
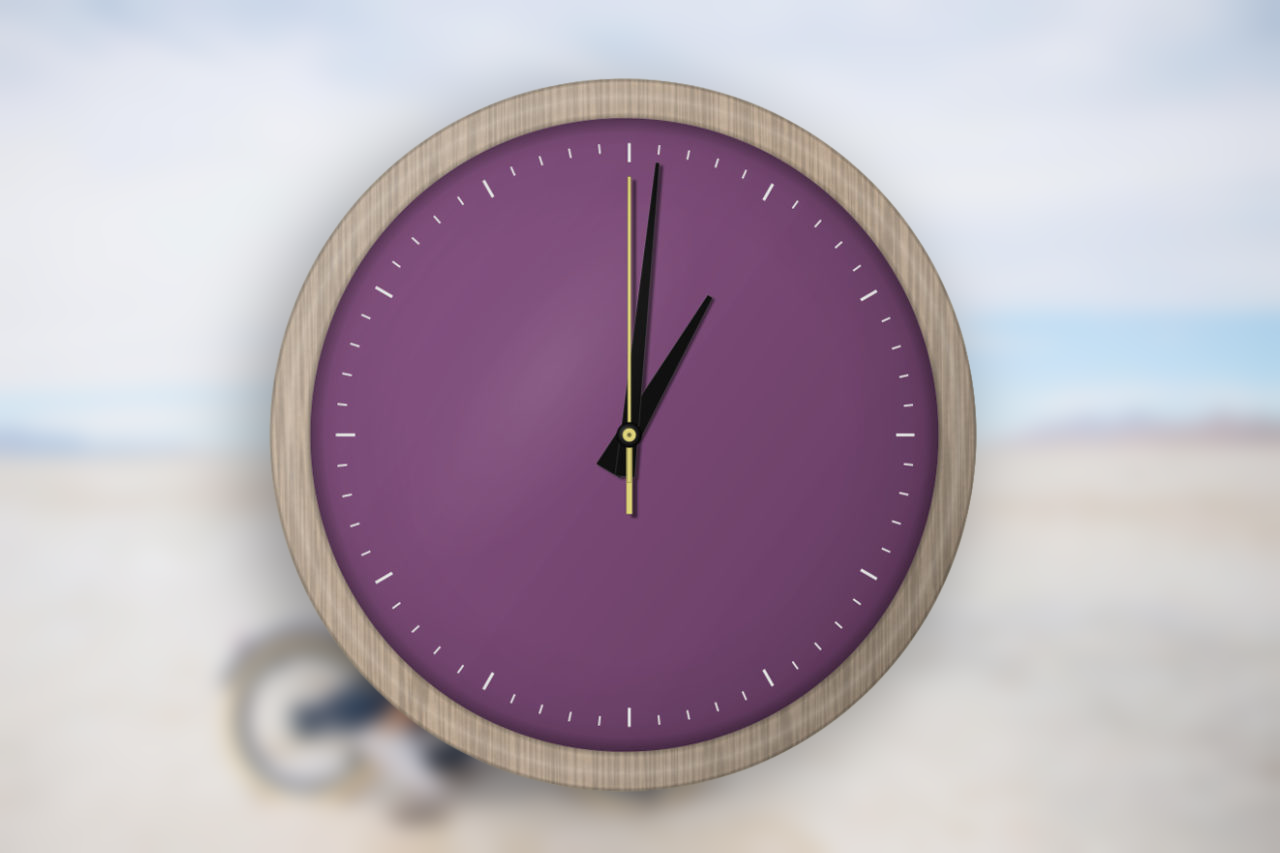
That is h=1 m=1 s=0
